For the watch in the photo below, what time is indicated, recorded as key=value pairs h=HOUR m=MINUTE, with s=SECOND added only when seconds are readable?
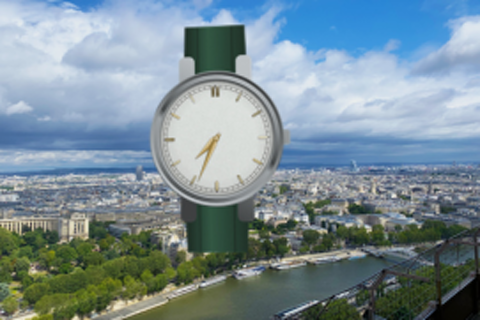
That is h=7 m=34
